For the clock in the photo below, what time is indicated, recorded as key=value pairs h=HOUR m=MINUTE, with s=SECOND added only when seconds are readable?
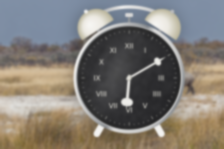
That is h=6 m=10
